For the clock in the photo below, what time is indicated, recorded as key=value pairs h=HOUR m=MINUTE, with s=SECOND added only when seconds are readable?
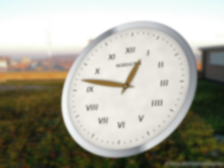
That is h=12 m=47
